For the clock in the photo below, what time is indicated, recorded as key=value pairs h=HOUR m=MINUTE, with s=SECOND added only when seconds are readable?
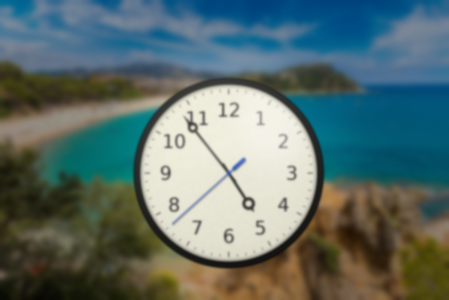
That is h=4 m=53 s=38
